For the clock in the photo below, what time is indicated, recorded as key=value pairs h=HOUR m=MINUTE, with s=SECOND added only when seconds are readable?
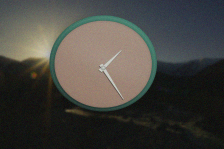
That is h=1 m=25
